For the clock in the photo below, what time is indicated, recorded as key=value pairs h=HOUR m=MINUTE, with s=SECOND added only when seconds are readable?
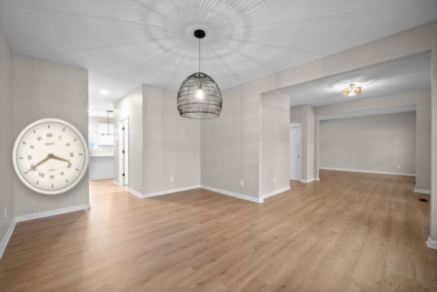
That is h=3 m=40
